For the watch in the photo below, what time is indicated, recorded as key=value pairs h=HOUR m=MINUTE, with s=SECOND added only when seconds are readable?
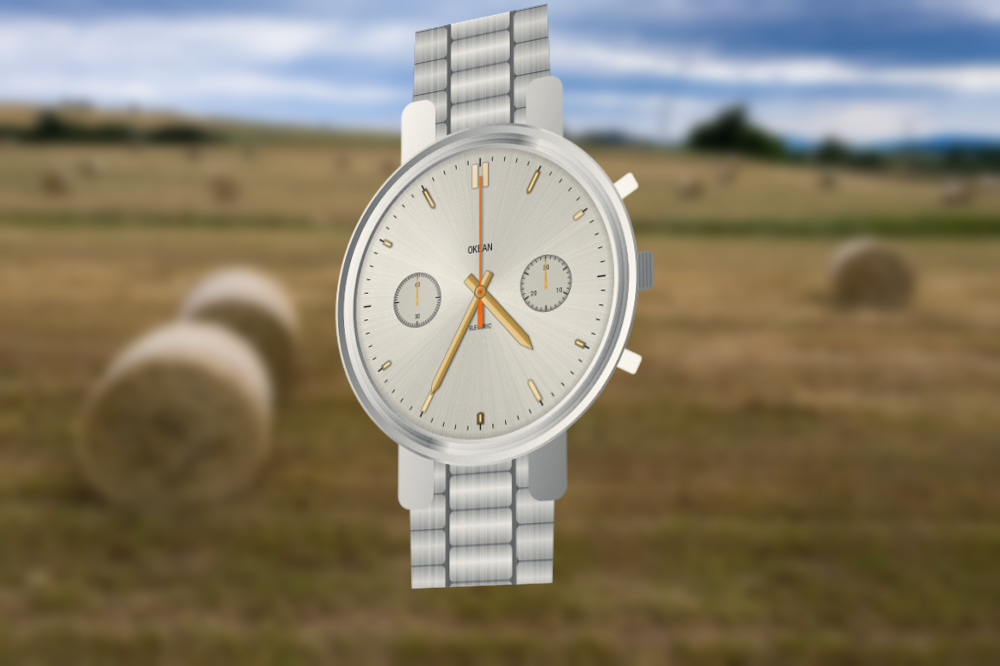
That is h=4 m=35
